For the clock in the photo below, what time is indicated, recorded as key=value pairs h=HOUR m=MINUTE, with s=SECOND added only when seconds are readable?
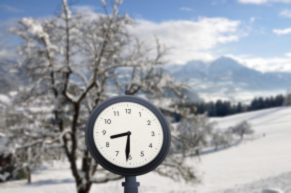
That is h=8 m=31
